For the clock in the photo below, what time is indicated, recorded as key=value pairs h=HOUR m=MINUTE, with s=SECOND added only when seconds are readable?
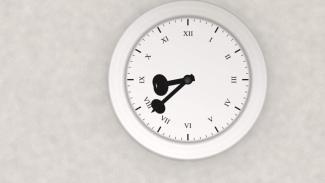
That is h=8 m=38
